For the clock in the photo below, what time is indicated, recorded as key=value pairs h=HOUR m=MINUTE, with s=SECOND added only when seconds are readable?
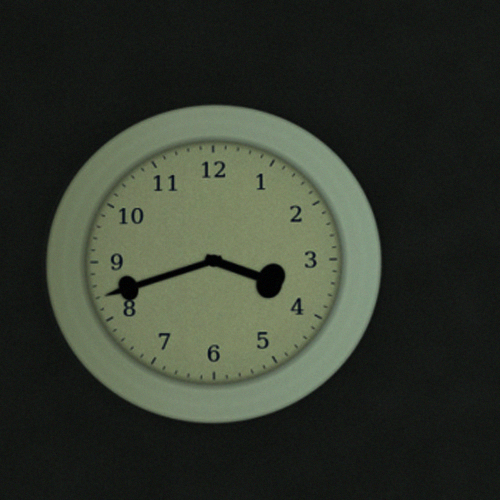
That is h=3 m=42
